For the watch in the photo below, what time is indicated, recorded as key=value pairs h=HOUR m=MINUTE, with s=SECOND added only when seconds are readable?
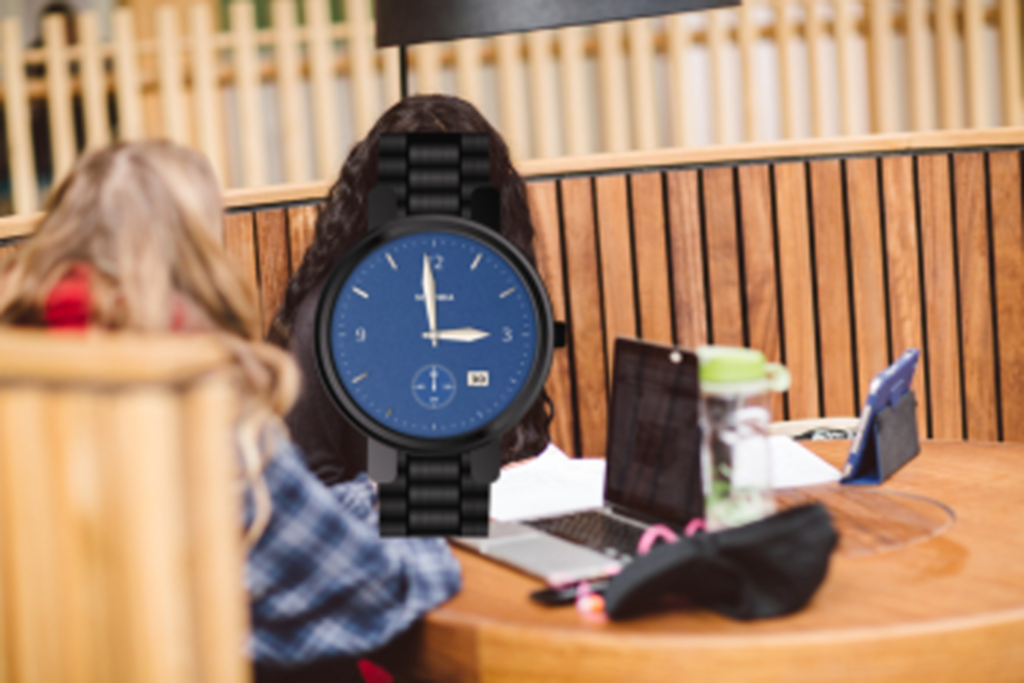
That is h=2 m=59
